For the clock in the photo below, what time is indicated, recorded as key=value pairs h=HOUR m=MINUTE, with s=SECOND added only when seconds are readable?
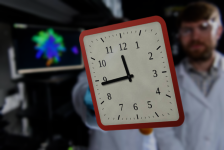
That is h=11 m=44
